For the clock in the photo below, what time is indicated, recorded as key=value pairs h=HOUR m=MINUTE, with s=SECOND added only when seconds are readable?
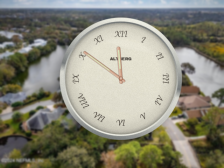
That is h=11 m=51
